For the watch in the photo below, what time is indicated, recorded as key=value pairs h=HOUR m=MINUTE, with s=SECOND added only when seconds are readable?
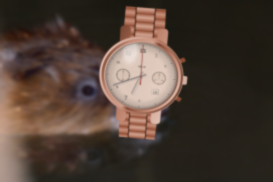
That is h=6 m=41
